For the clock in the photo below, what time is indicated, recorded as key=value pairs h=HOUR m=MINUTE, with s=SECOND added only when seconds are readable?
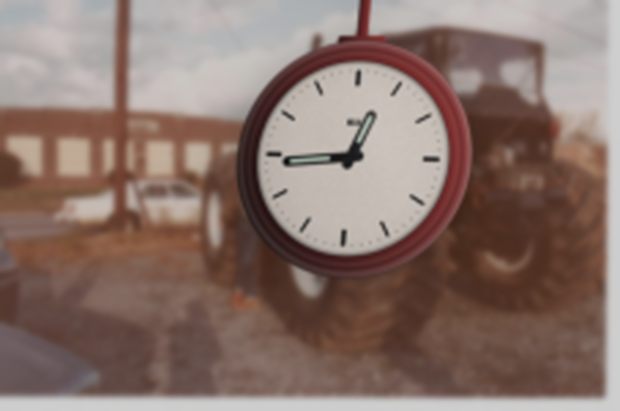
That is h=12 m=44
